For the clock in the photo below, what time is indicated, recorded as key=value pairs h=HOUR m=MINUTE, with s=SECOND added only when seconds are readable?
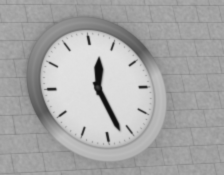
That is h=12 m=27
